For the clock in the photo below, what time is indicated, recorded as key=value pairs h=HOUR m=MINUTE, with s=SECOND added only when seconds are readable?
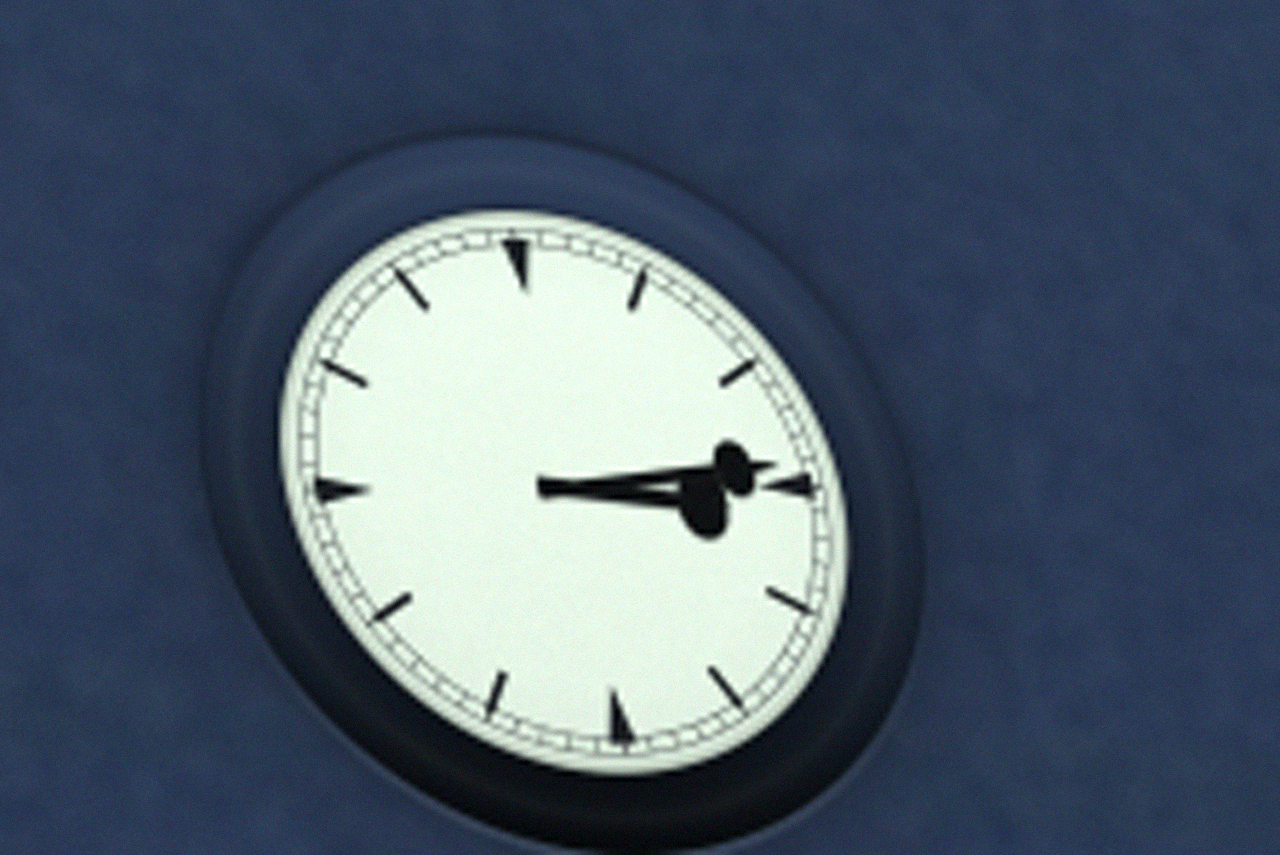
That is h=3 m=14
